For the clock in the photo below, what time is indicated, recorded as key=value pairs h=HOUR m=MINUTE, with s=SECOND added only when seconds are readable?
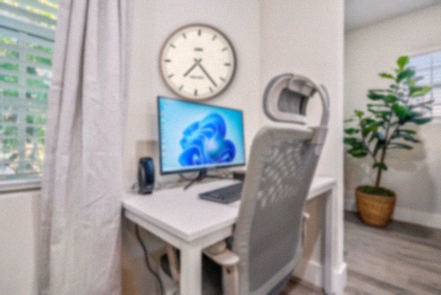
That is h=7 m=23
